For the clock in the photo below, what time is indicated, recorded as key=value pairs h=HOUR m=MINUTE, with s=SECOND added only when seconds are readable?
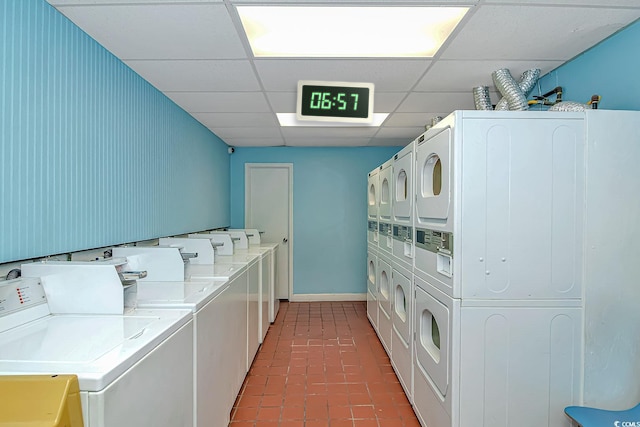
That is h=6 m=57
